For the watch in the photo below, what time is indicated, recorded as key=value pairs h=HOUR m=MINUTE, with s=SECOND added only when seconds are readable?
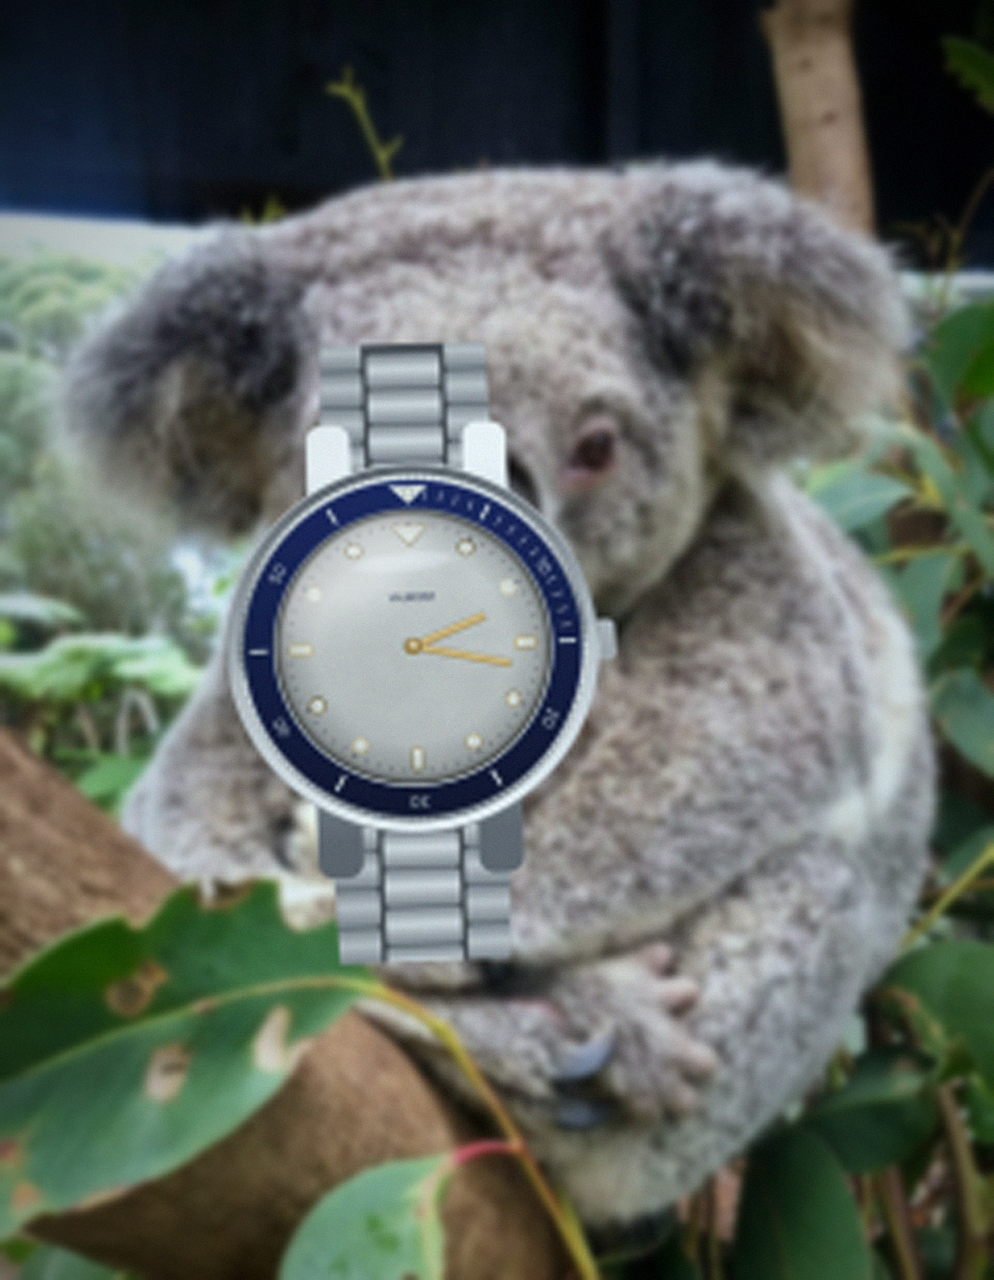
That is h=2 m=17
